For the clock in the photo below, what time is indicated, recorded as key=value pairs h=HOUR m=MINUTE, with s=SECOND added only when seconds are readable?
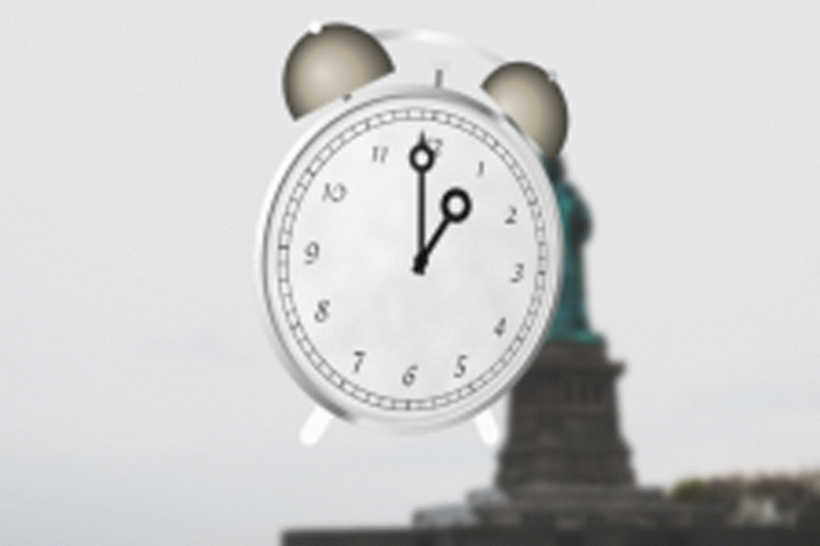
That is h=12 m=59
